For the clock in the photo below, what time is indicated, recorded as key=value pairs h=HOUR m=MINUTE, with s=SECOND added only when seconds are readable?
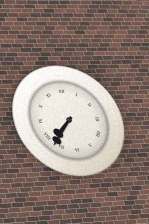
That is h=7 m=37
